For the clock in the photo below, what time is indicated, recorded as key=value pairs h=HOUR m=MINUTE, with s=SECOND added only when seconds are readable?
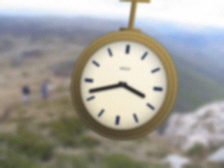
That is h=3 m=42
